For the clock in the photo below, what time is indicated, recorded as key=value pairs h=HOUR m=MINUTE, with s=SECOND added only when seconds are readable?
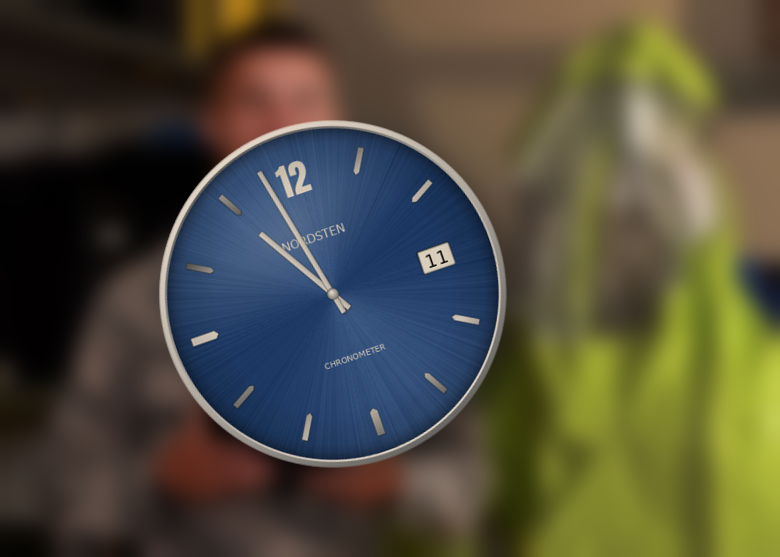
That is h=10 m=58
